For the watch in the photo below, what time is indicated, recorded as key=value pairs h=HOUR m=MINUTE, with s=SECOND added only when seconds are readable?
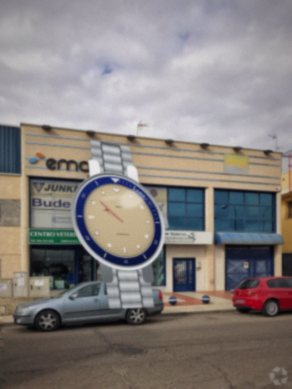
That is h=9 m=52
